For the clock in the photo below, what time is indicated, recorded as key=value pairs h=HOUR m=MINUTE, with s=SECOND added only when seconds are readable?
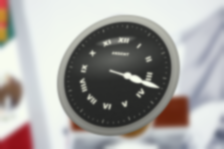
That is h=3 m=17
